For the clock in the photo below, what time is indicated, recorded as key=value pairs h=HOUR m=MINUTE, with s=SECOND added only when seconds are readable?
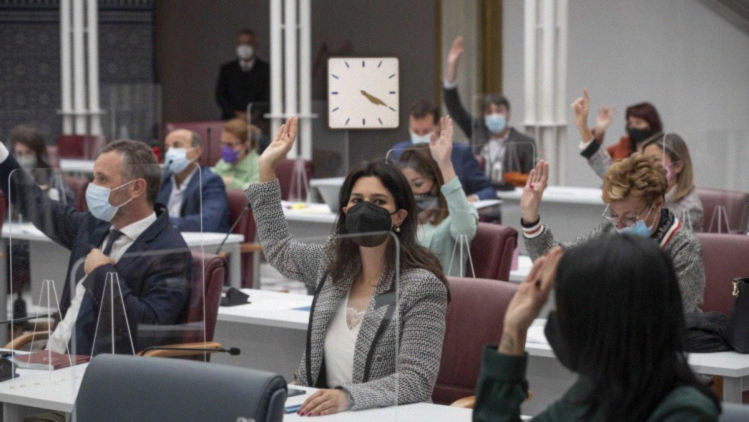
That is h=4 m=20
